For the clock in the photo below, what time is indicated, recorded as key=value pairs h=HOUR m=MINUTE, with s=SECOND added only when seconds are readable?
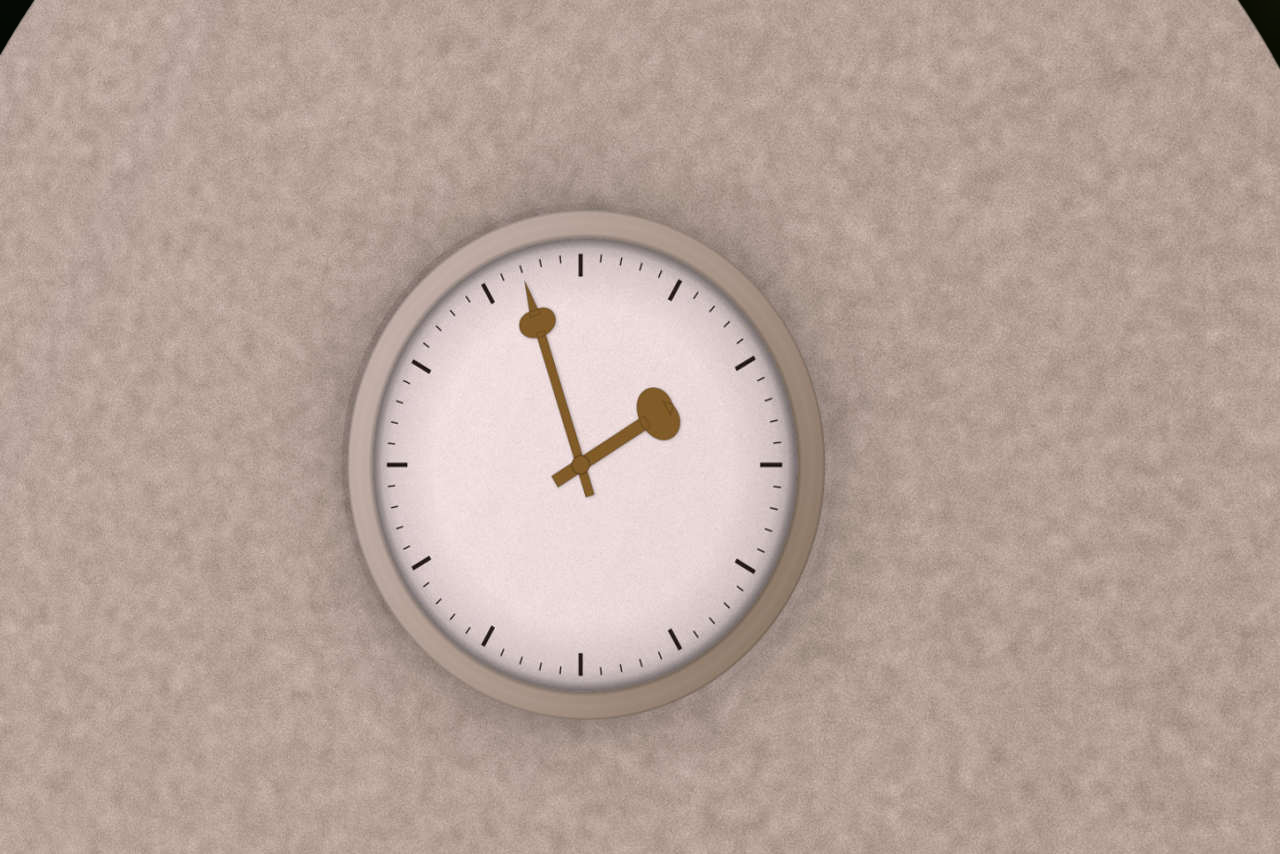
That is h=1 m=57
